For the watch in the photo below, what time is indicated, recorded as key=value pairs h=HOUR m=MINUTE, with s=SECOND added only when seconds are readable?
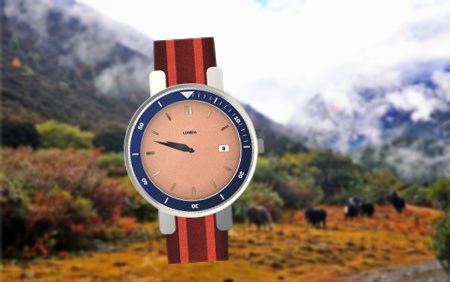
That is h=9 m=48
